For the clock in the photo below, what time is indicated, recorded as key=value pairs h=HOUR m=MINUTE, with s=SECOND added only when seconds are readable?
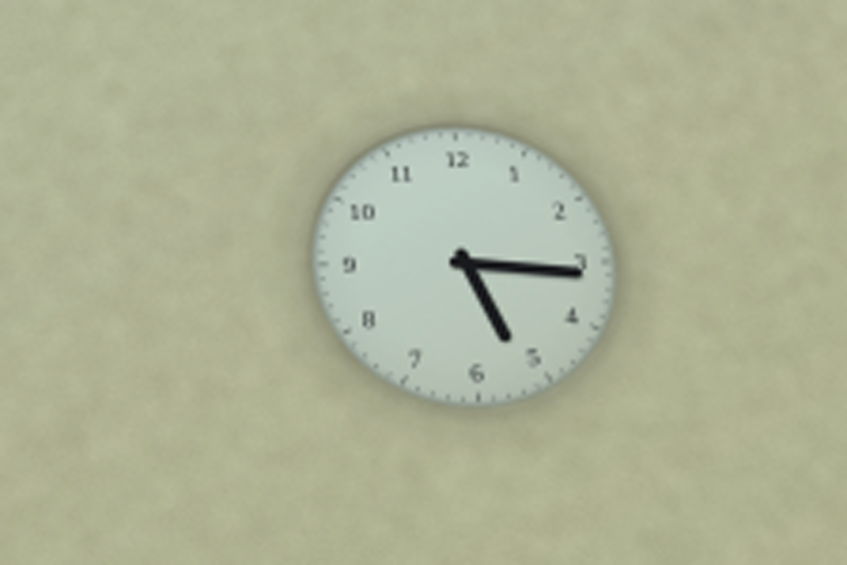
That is h=5 m=16
